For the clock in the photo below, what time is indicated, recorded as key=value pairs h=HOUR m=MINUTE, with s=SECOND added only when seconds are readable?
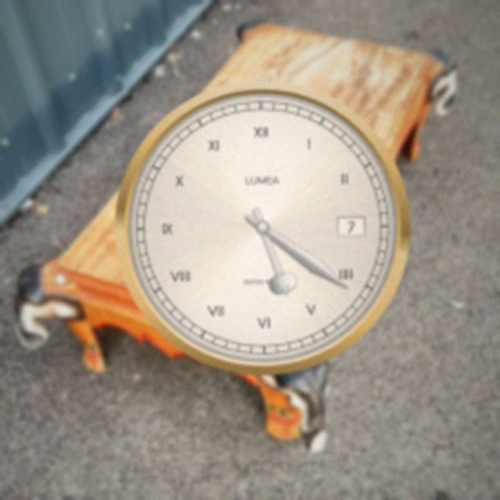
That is h=5 m=21
